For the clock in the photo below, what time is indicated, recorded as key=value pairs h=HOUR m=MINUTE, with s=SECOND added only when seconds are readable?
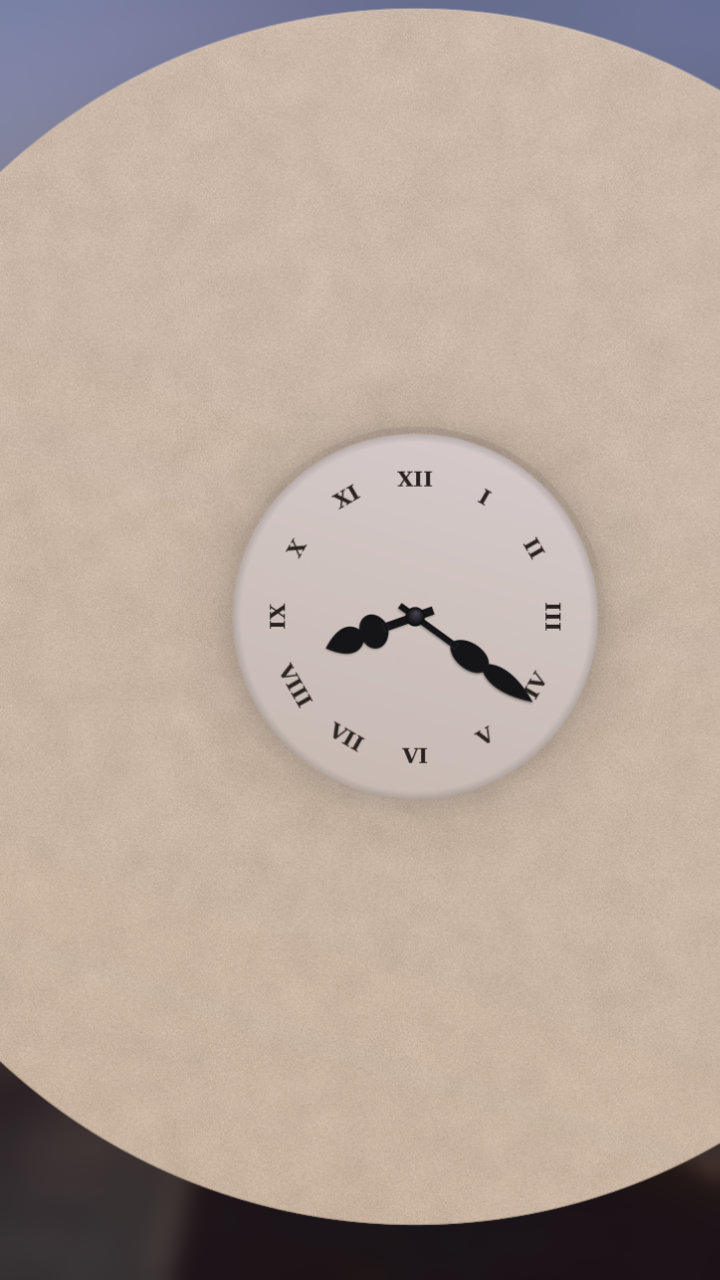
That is h=8 m=21
